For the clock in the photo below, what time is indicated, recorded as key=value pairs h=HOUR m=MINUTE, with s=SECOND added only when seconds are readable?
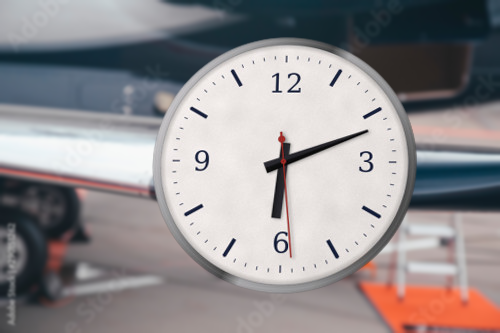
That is h=6 m=11 s=29
